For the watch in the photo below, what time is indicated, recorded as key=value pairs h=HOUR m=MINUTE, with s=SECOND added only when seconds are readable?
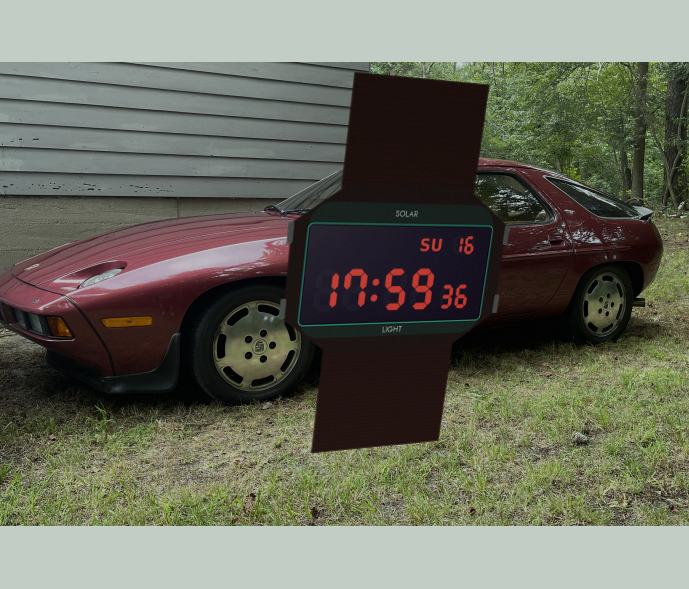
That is h=17 m=59 s=36
